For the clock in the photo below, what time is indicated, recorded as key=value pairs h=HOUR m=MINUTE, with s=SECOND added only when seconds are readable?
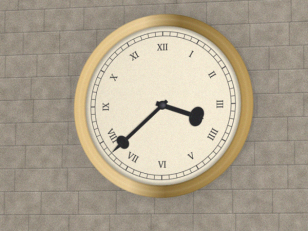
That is h=3 m=38
